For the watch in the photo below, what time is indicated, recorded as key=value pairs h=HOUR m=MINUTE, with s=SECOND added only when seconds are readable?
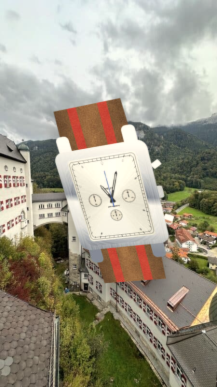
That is h=11 m=4
